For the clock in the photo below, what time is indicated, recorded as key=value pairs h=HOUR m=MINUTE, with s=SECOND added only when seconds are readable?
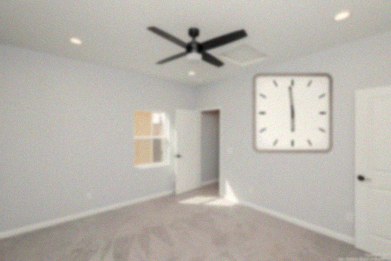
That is h=5 m=59
